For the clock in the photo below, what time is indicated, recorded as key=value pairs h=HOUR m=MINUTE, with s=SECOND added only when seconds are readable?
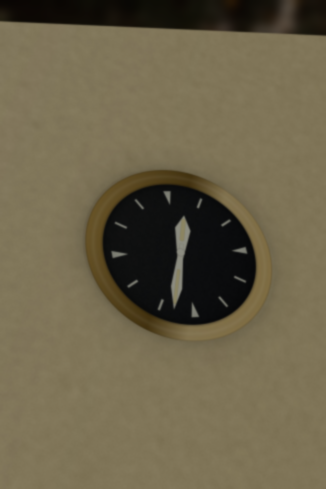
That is h=12 m=33
